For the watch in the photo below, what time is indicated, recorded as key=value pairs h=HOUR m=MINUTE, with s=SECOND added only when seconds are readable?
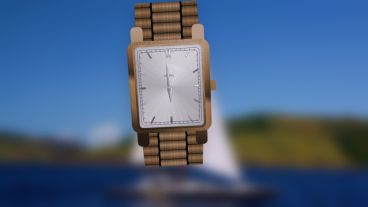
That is h=5 m=59
